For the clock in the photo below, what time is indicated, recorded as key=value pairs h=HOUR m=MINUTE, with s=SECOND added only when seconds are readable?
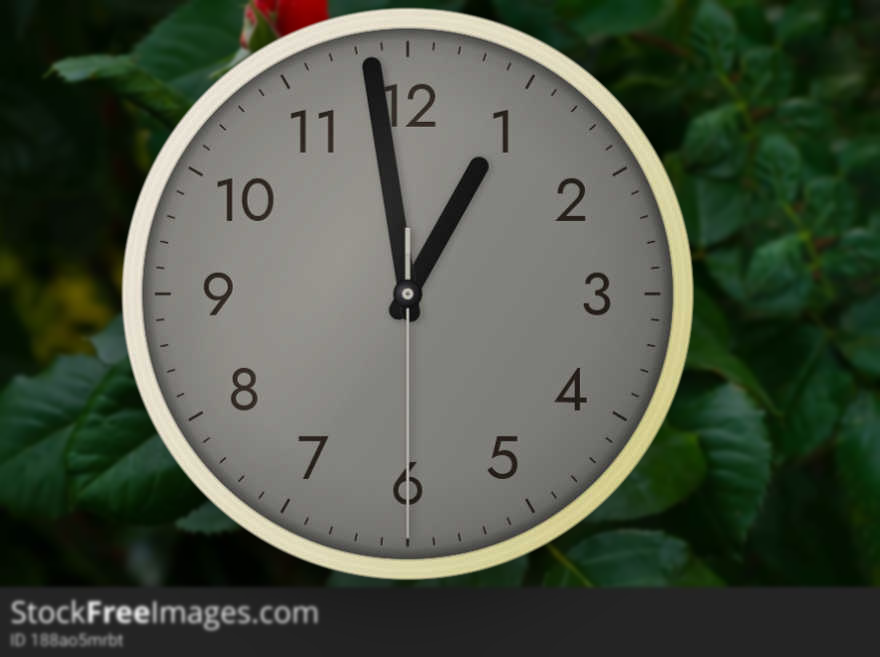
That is h=12 m=58 s=30
